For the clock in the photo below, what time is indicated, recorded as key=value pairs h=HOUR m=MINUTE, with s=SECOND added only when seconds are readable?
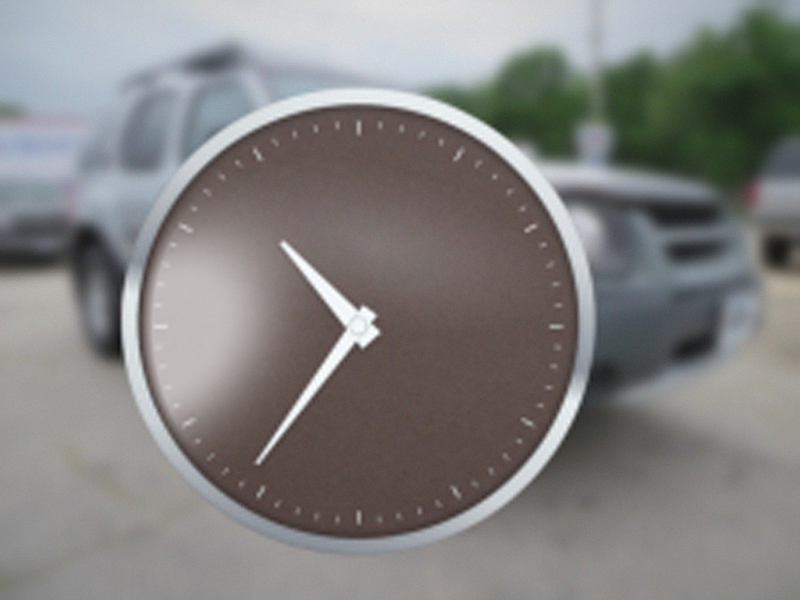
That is h=10 m=36
